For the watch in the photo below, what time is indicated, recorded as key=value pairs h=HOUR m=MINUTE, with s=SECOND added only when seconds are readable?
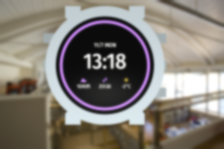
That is h=13 m=18
